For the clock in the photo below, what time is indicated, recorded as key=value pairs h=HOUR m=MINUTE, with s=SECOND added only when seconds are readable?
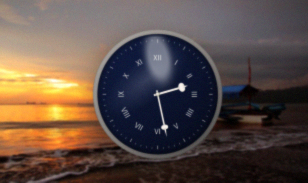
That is h=2 m=28
